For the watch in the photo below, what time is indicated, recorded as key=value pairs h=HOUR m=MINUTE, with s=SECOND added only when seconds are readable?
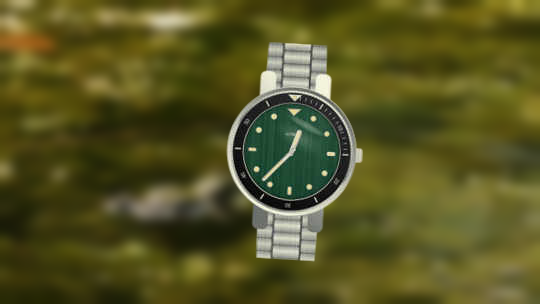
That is h=12 m=37
